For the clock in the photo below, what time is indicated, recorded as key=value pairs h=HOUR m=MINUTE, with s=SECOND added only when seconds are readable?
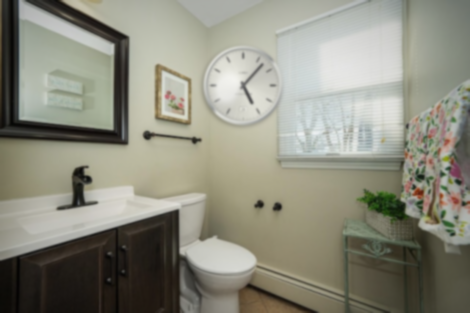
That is h=5 m=7
